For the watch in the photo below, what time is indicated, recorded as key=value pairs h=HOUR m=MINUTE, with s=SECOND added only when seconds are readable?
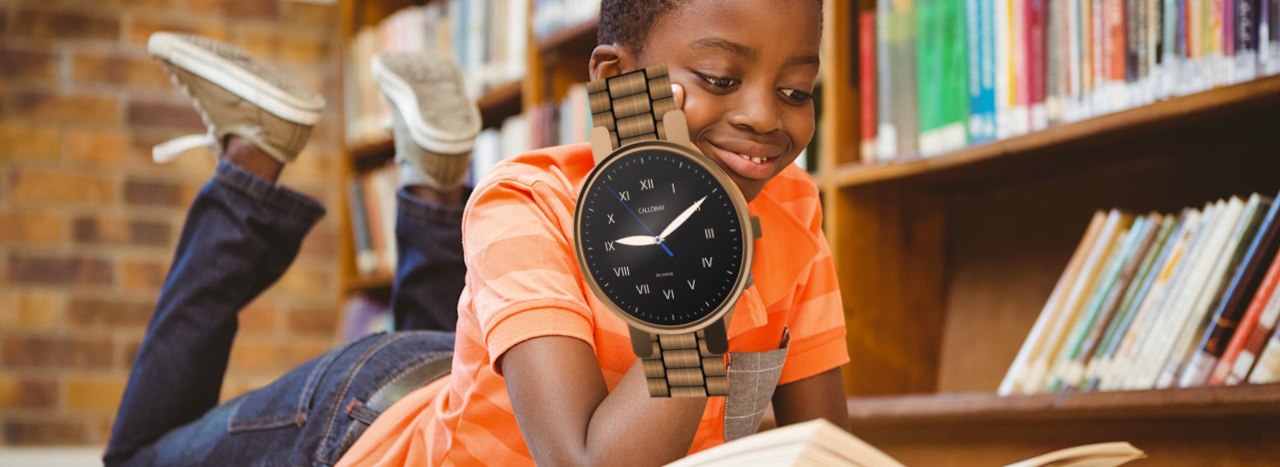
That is h=9 m=9 s=54
